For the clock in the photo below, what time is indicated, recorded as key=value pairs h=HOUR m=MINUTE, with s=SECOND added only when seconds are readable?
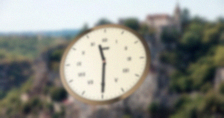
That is h=11 m=30
